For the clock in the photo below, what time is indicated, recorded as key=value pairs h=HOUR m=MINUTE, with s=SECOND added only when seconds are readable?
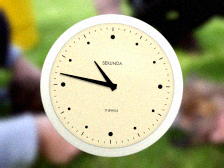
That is h=10 m=47
